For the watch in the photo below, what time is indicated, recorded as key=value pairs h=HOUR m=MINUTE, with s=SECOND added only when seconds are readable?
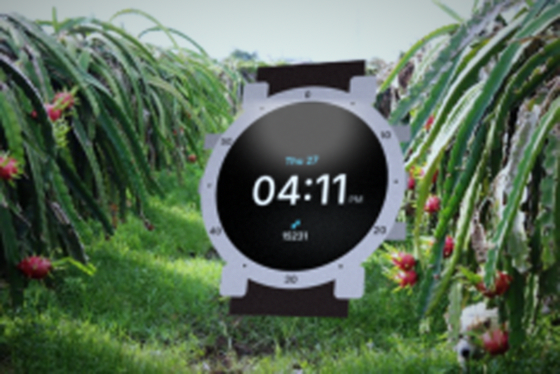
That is h=4 m=11
